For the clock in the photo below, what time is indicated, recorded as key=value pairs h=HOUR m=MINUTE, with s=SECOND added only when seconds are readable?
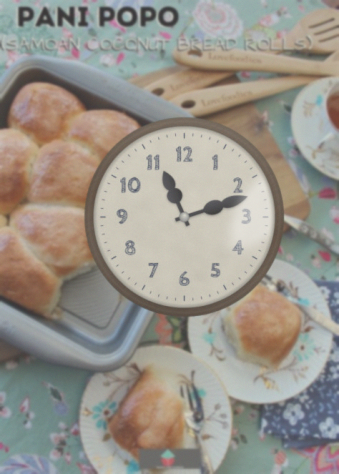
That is h=11 m=12
